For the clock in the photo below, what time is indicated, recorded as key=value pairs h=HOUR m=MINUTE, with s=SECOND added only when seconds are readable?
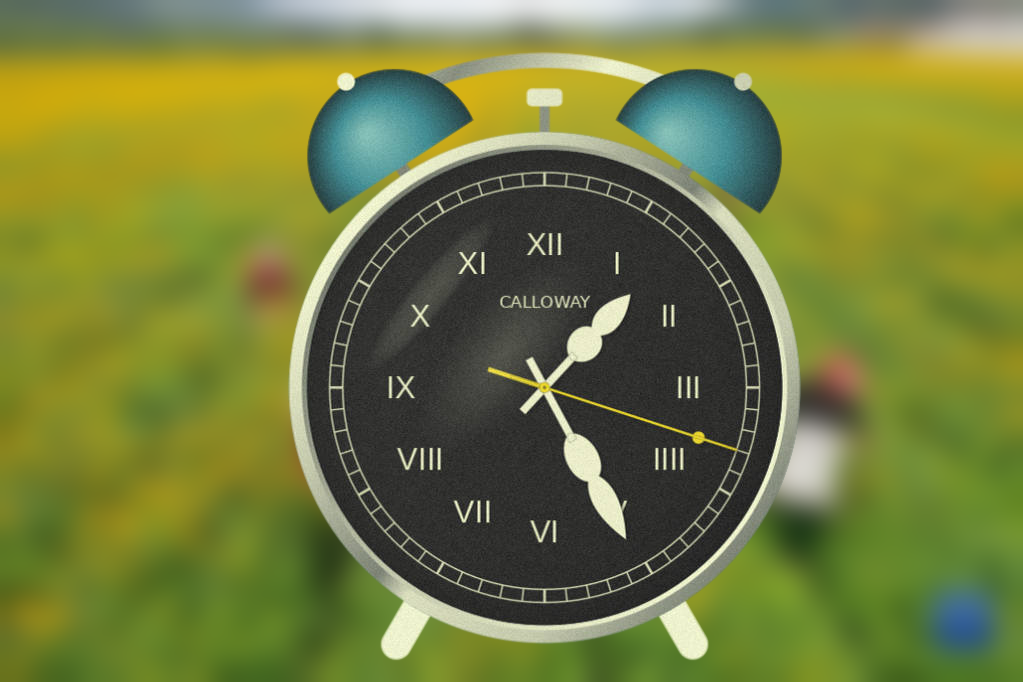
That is h=1 m=25 s=18
